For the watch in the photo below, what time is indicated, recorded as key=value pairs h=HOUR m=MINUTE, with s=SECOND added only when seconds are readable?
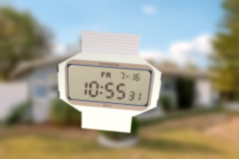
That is h=10 m=55 s=31
